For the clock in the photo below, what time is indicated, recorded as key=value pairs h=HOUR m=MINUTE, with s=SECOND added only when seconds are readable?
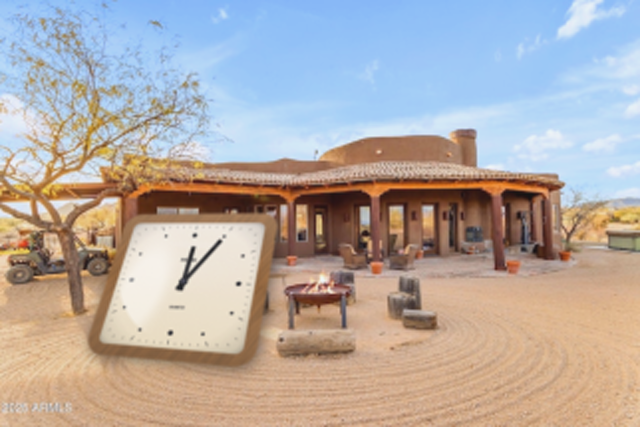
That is h=12 m=5
